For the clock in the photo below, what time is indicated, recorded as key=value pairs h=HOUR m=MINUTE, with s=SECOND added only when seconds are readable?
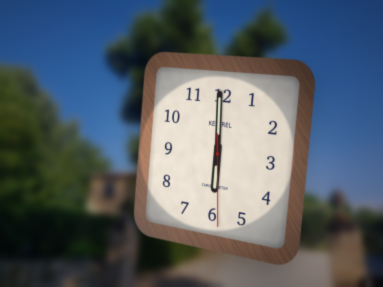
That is h=5 m=59 s=29
